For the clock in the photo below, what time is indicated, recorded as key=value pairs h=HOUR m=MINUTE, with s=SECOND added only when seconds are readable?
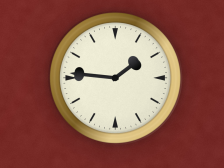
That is h=1 m=46
